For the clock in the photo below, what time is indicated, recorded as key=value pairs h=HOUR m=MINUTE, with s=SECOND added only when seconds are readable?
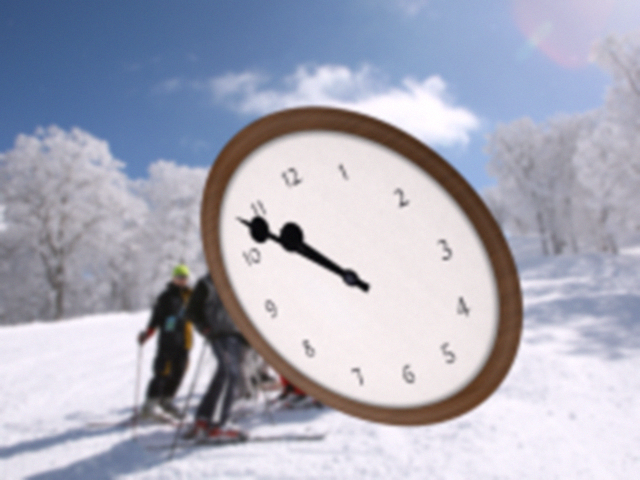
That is h=10 m=53
